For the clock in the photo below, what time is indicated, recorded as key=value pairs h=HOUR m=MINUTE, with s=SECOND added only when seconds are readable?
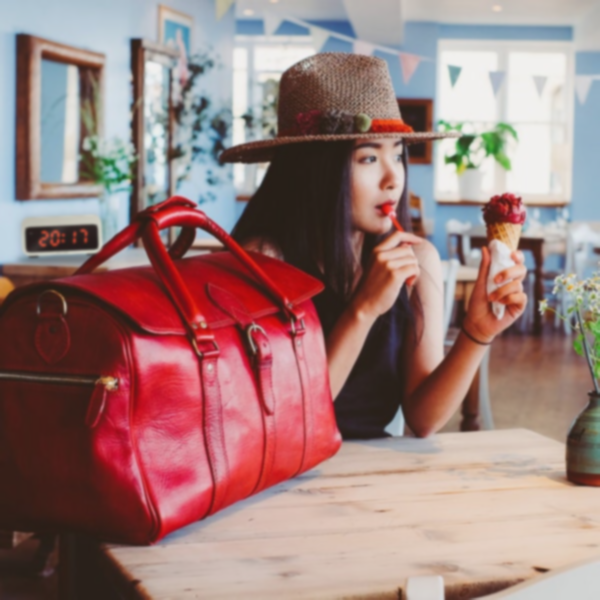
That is h=20 m=17
